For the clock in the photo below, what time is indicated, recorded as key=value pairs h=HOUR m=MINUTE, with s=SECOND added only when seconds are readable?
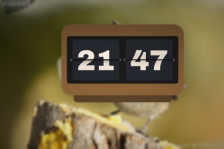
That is h=21 m=47
